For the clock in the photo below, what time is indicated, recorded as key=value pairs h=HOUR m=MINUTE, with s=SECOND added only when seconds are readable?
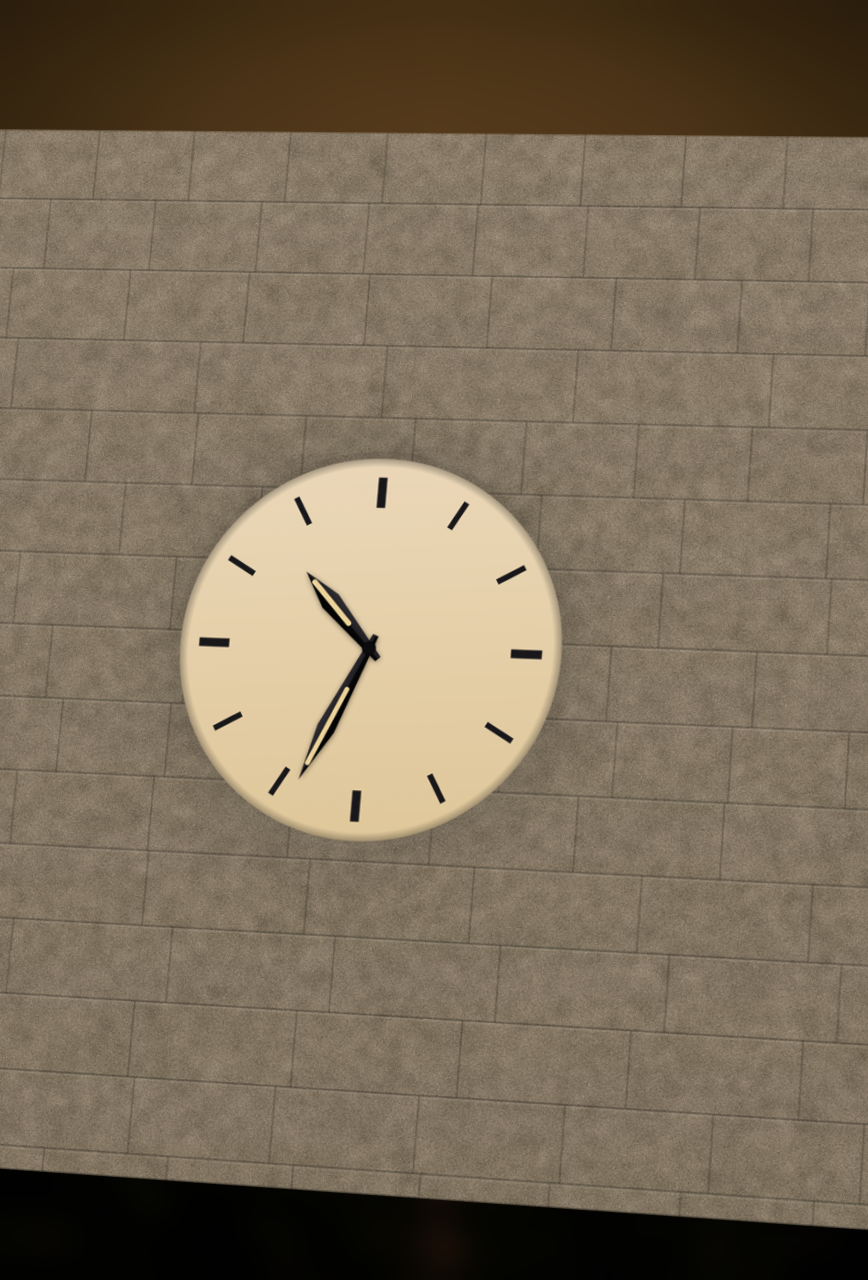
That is h=10 m=34
